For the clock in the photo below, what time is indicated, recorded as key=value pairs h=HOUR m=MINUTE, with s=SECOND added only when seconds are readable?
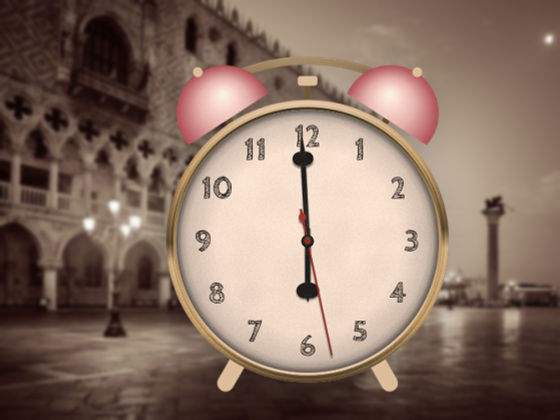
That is h=5 m=59 s=28
